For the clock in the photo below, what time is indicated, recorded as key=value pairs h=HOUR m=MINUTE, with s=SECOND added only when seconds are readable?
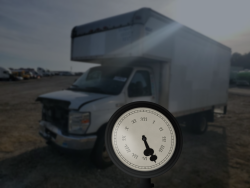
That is h=5 m=26
